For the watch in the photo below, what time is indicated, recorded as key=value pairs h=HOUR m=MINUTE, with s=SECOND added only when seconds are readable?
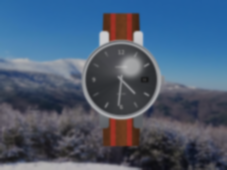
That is h=4 m=31
